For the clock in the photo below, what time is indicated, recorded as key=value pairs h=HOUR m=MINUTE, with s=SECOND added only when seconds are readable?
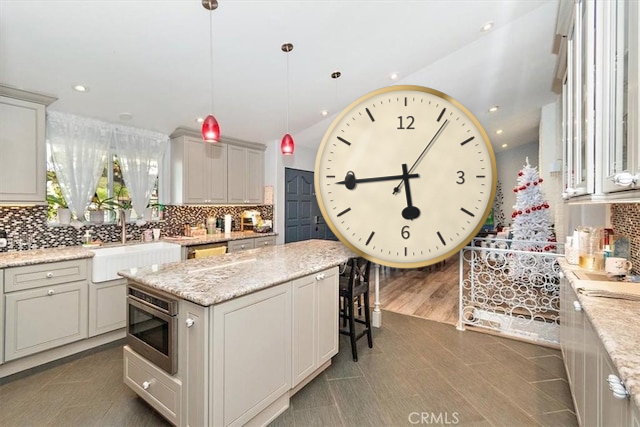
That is h=5 m=44 s=6
